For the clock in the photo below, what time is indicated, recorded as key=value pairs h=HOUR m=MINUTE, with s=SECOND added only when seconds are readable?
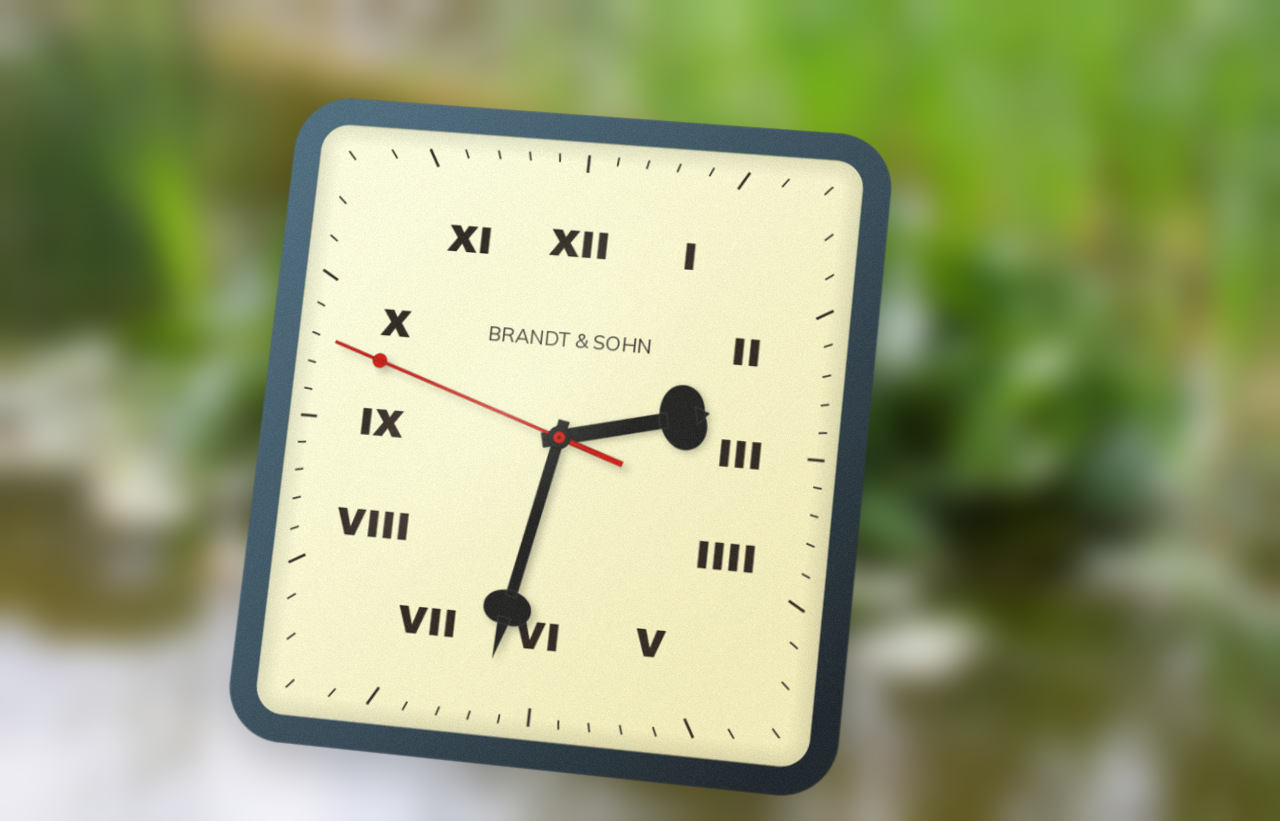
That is h=2 m=31 s=48
